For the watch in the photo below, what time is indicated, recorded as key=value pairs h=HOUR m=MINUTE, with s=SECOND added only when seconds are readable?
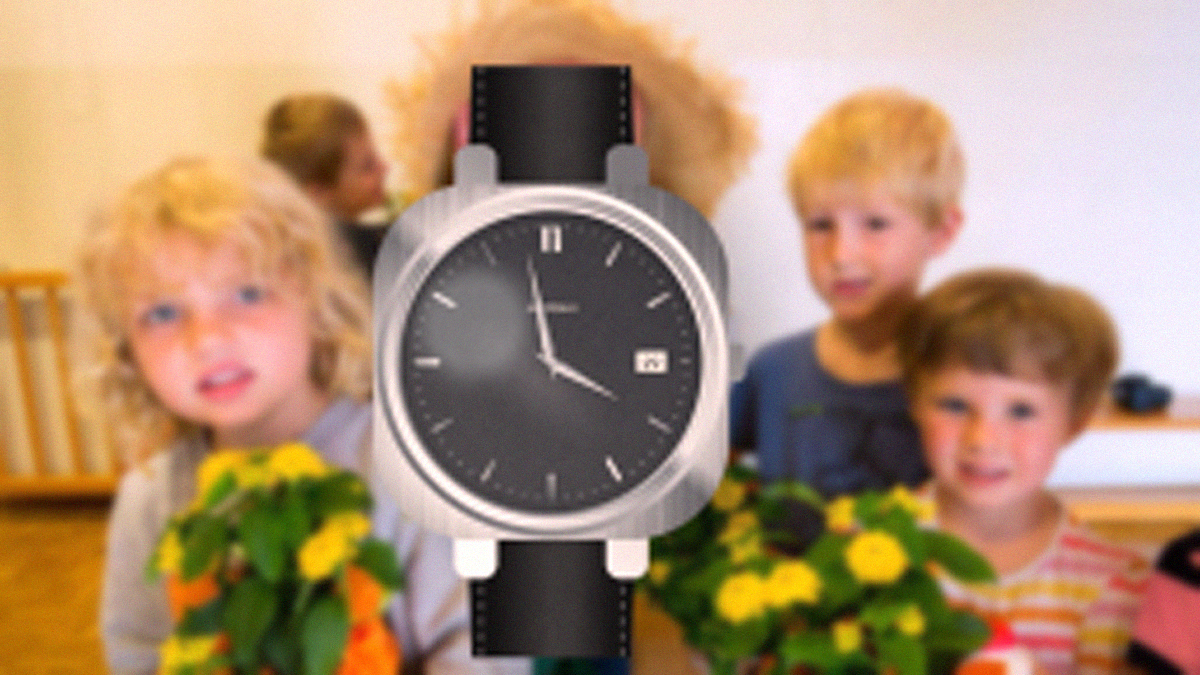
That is h=3 m=58
